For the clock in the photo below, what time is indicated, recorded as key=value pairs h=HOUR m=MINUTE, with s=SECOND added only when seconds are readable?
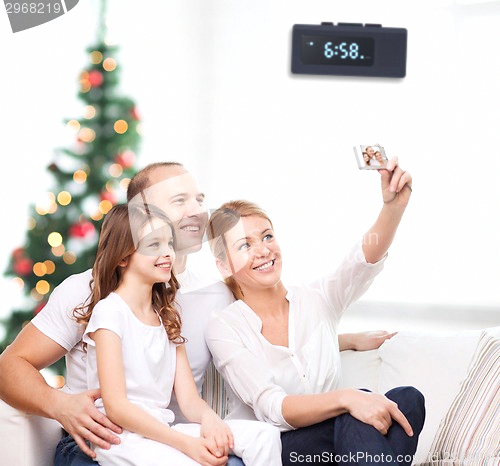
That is h=6 m=58
